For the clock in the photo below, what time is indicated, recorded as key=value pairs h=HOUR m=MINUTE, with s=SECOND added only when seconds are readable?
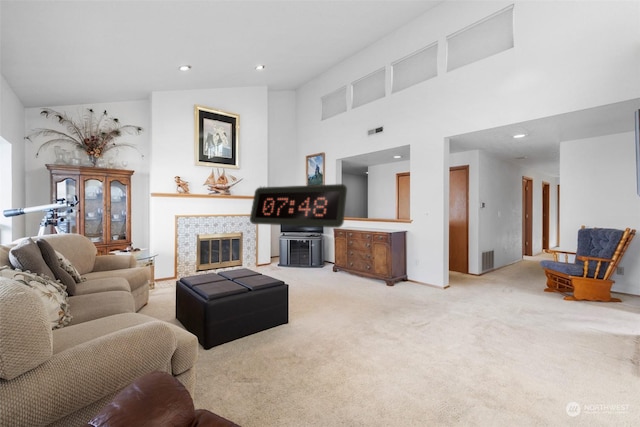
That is h=7 m=48
